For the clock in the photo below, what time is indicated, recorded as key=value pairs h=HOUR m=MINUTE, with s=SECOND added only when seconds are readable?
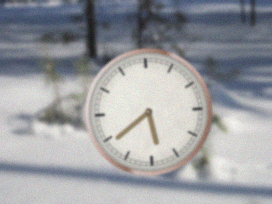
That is h=5 m=39
